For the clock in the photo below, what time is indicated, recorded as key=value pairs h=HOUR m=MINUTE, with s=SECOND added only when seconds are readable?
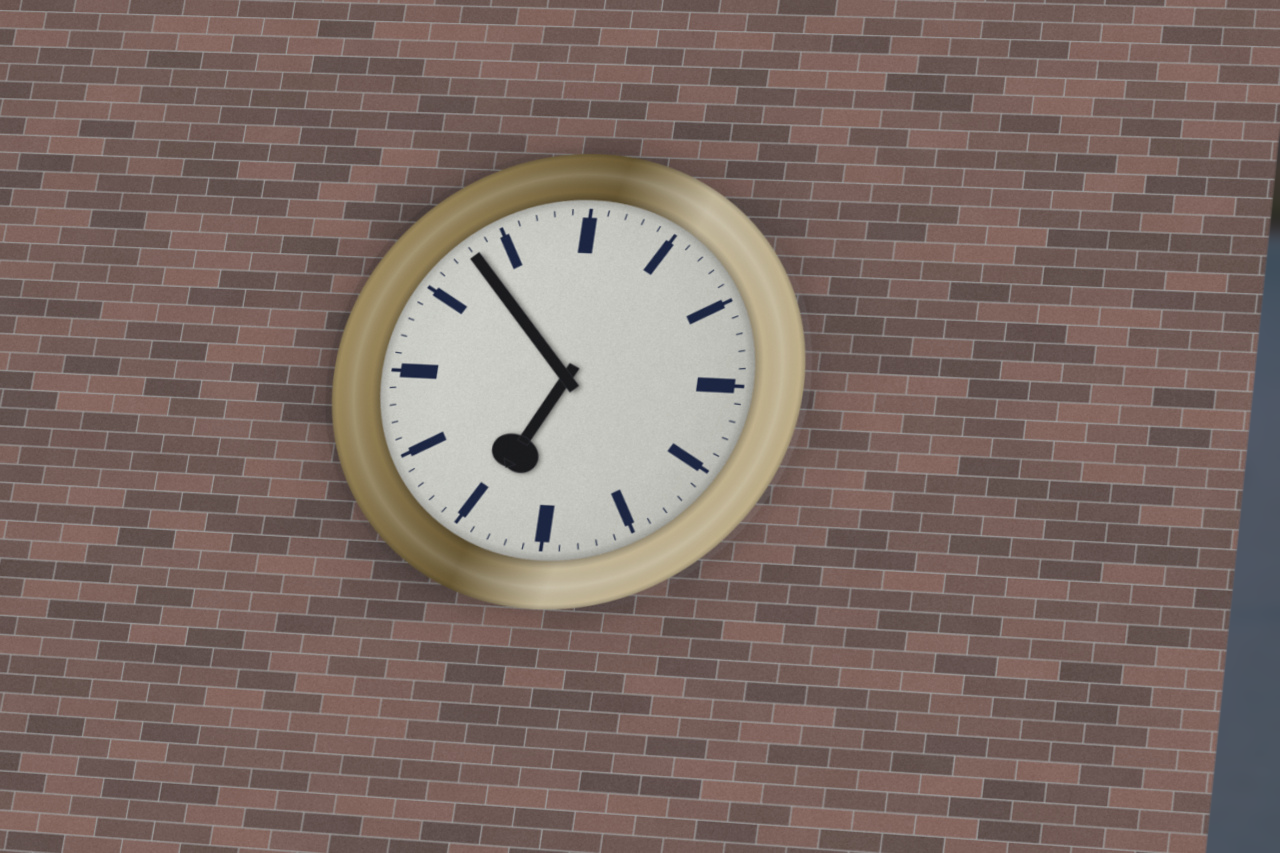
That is h=6 m=53
